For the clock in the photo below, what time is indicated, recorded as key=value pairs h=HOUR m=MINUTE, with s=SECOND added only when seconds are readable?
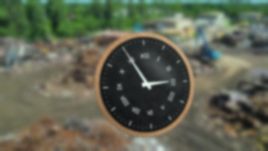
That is h=2 m=55
